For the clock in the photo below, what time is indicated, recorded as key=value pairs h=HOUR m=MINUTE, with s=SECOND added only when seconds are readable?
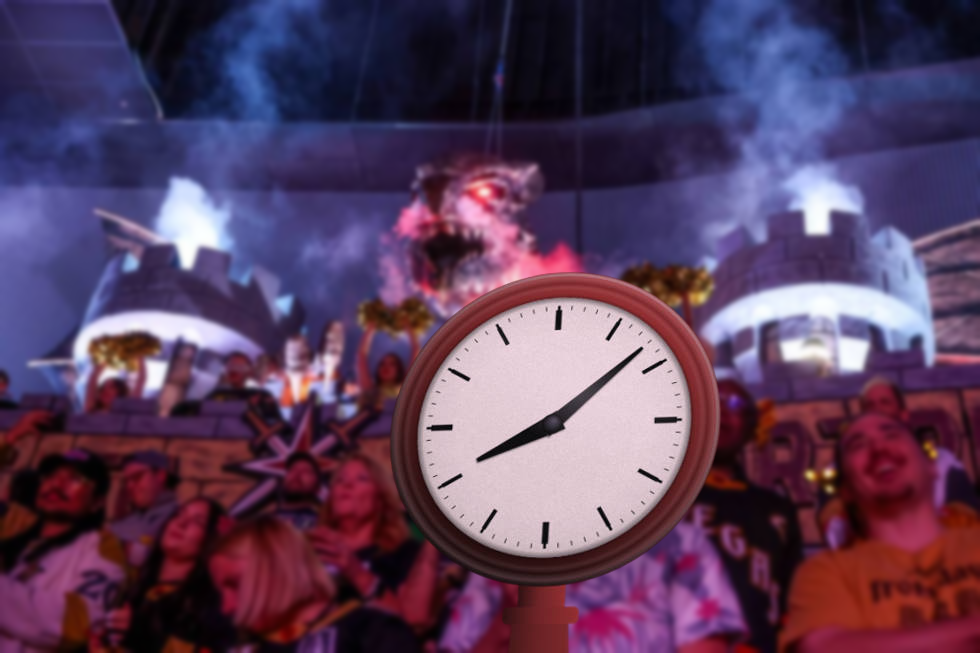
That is h=8 m=8
